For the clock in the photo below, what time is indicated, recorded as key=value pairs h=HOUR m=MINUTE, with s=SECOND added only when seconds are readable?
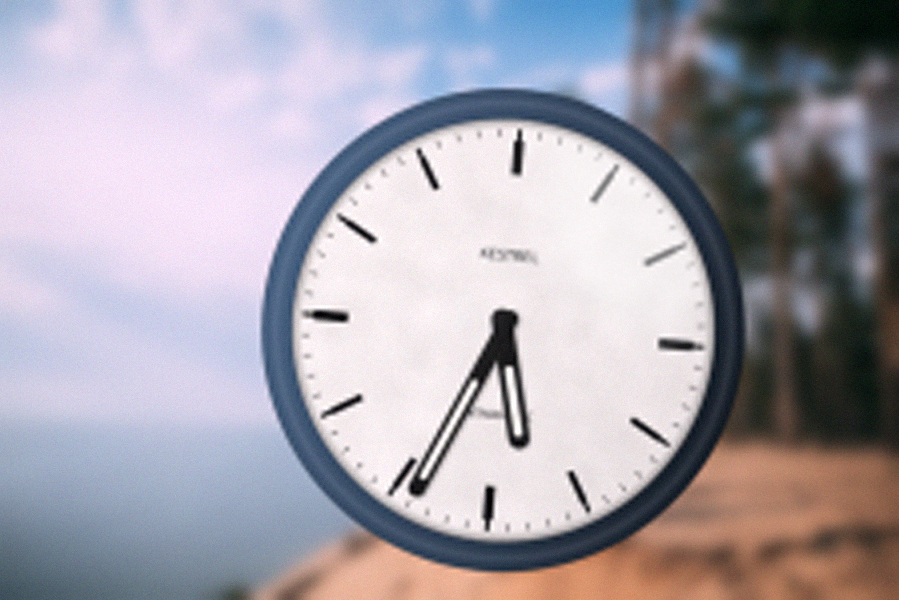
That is h=5 m=34
